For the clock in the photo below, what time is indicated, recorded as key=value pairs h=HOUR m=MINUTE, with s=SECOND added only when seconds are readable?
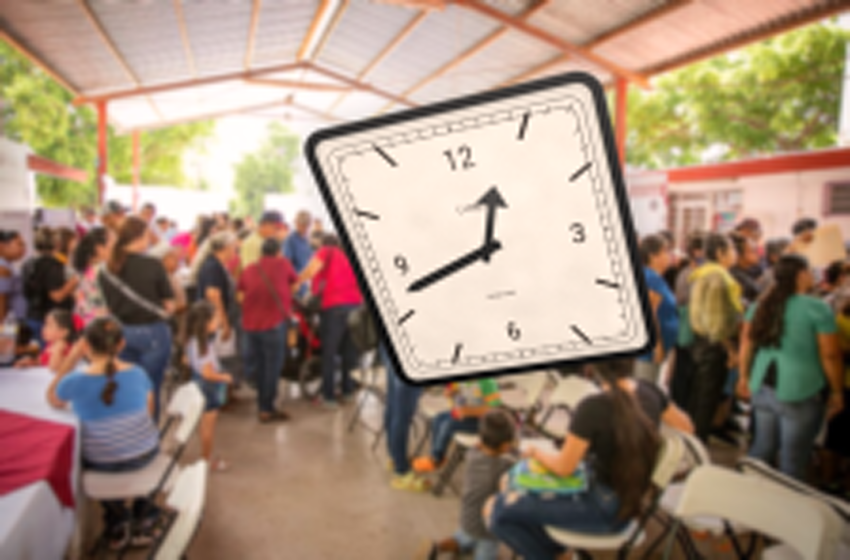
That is h=12 m=42
